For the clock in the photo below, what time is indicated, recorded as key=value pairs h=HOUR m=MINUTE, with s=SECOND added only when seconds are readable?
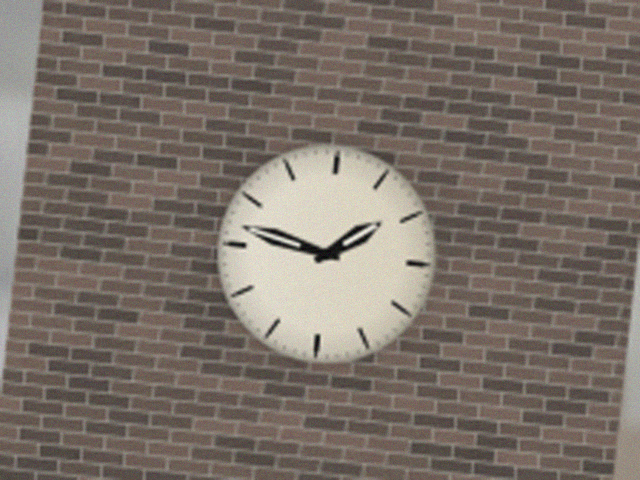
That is h=1 m=47
